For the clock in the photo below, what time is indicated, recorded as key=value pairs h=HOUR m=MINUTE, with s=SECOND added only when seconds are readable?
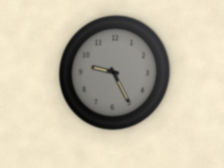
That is h=9 m=25
